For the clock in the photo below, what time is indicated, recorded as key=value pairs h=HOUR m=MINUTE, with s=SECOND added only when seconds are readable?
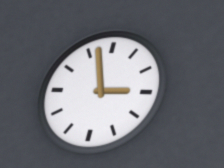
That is h=2 m=57
